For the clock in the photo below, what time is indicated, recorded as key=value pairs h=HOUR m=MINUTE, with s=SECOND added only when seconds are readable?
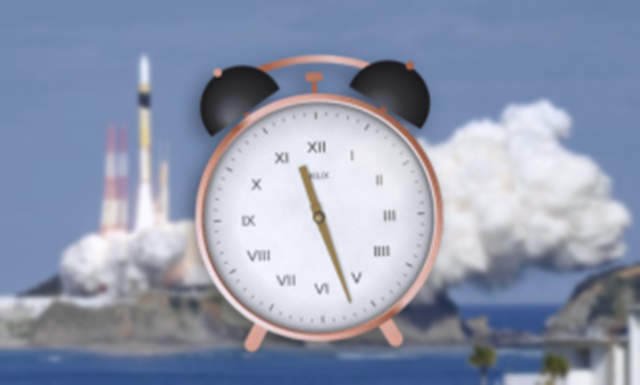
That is h=11 m=27
